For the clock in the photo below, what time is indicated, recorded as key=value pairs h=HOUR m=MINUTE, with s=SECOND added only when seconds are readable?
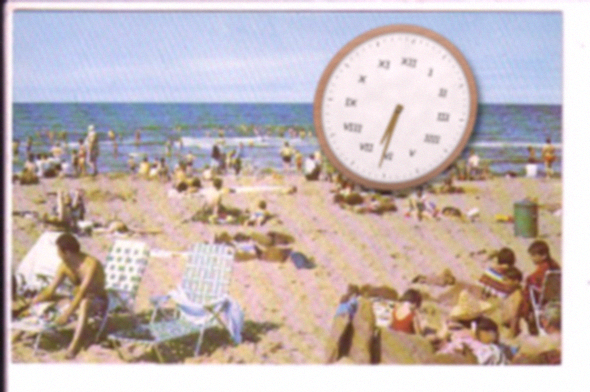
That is h=6 m=31
